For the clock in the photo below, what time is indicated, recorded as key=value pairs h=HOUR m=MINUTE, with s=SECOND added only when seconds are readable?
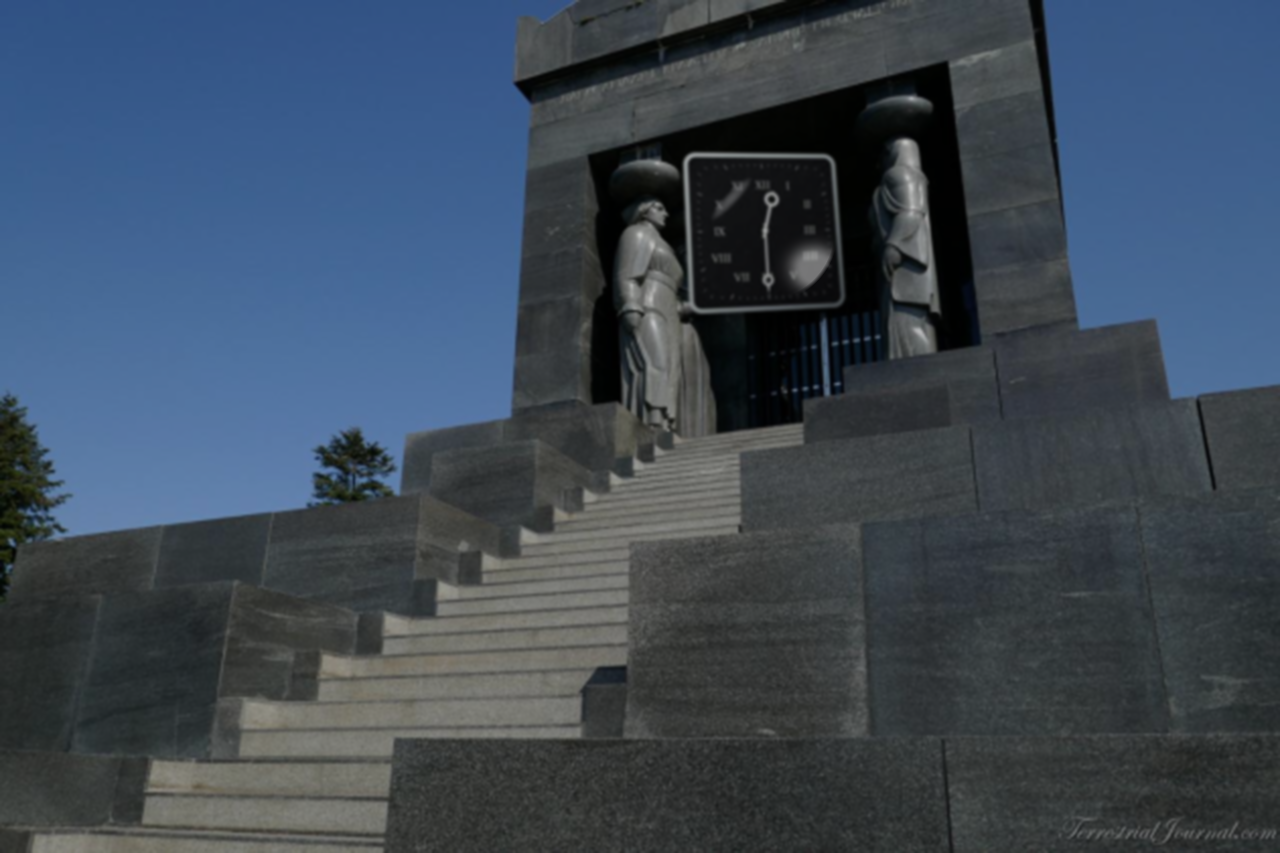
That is h=12 m=30
